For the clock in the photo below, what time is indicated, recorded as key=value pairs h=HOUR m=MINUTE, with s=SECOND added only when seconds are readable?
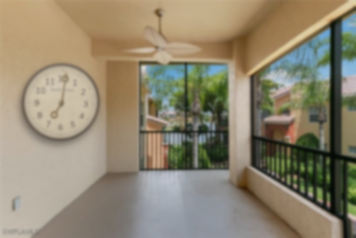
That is h=7 m=1
